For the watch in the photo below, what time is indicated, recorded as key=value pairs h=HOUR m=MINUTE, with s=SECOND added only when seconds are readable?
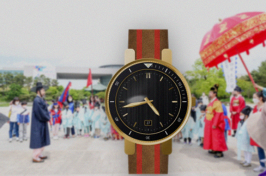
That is h=4 m=43
